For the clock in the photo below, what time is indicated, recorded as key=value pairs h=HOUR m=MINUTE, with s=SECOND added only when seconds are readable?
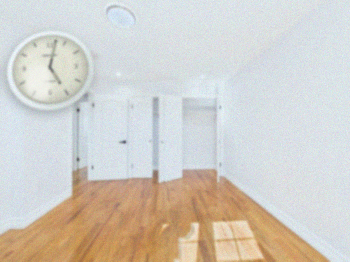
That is h=5 m=2
